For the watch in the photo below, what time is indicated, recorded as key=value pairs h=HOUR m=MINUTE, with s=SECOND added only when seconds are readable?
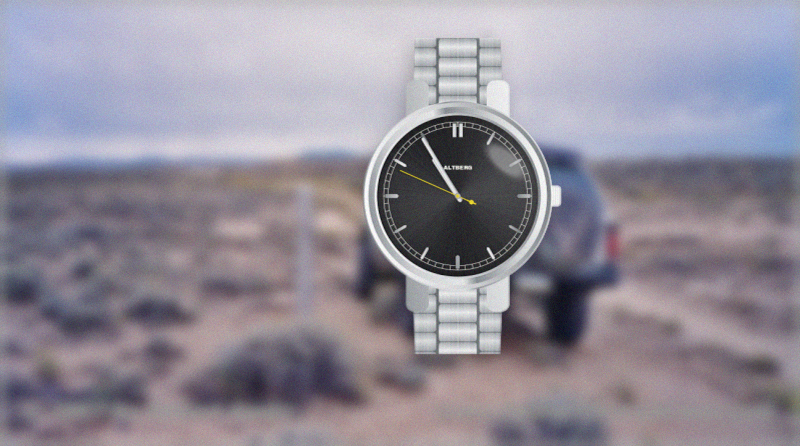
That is h=10 m=54 s=49
